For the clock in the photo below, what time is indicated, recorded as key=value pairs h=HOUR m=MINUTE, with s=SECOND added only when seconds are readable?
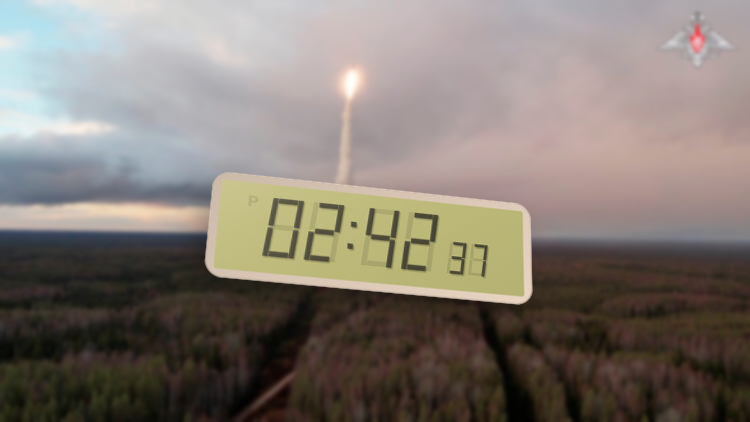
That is h=2 m=42 s=37
